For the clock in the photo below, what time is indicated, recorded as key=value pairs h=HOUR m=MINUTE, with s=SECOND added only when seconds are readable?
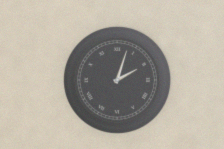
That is h=2 m=3
